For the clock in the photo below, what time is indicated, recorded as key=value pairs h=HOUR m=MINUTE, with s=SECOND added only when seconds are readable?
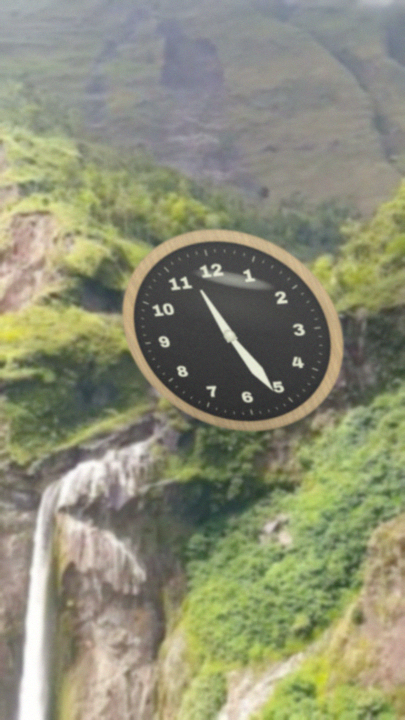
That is h=11 m=26
